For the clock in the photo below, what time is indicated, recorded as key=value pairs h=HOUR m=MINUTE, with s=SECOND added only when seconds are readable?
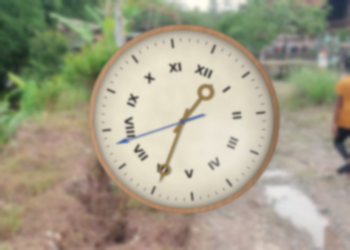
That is h=12 m=29 s=38
